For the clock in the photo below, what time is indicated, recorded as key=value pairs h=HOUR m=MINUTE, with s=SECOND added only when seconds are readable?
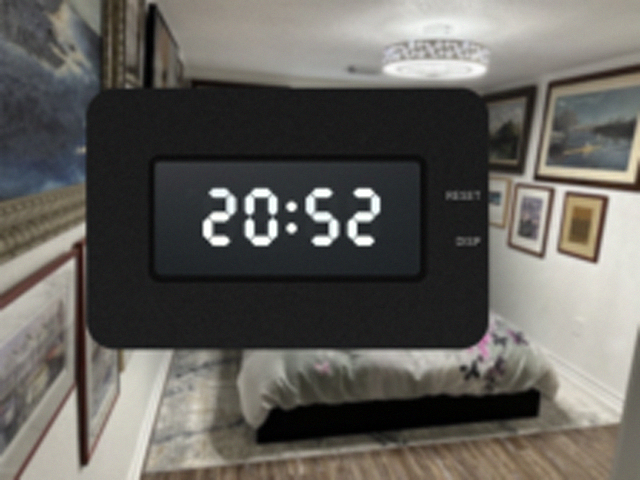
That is h=20 m=52
